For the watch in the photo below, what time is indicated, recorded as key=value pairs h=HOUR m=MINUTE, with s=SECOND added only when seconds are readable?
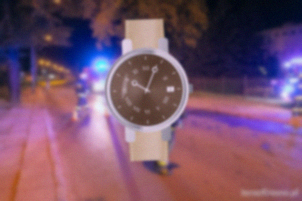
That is h=10 m=4
